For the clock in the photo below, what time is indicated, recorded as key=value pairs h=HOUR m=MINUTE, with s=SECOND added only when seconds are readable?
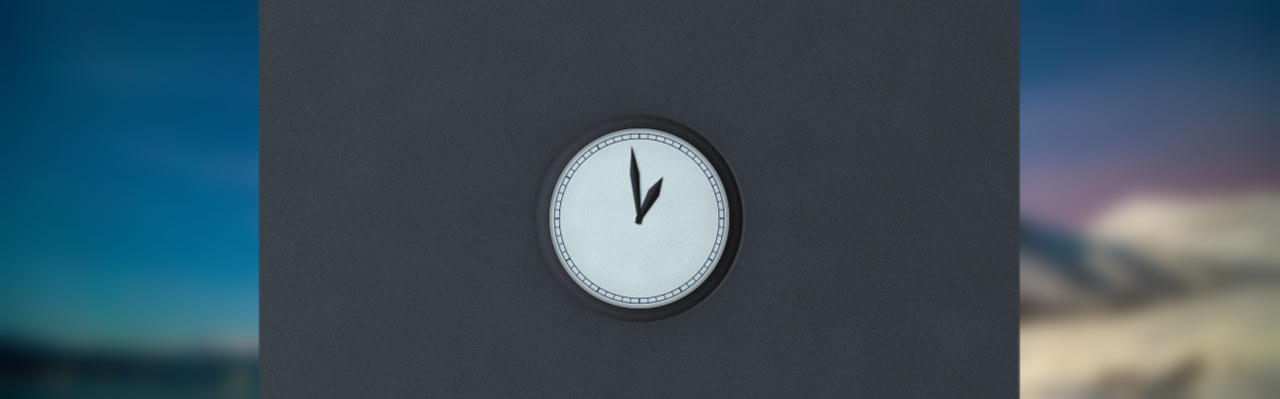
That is h=12 m=59
